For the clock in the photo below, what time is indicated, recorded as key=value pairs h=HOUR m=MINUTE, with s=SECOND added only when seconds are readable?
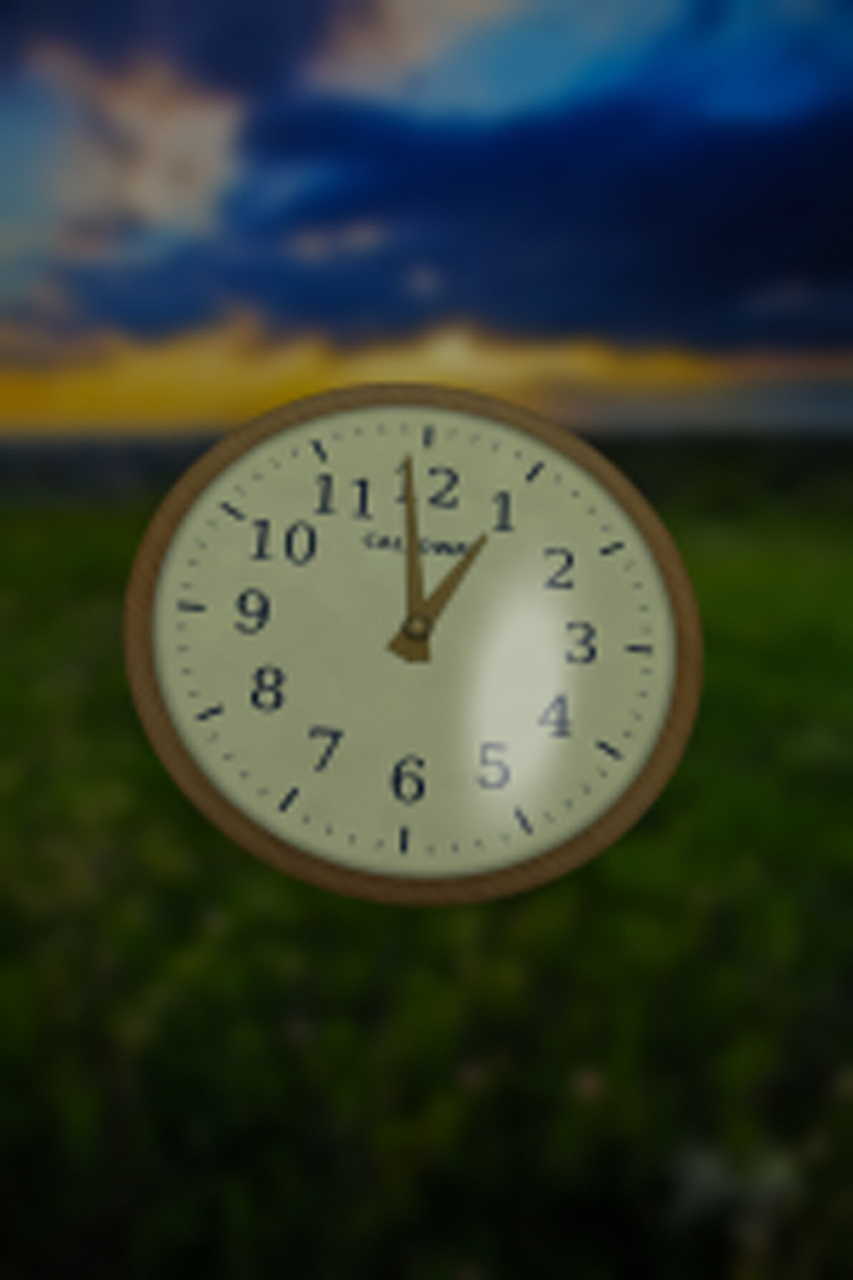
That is h=12 m=59
